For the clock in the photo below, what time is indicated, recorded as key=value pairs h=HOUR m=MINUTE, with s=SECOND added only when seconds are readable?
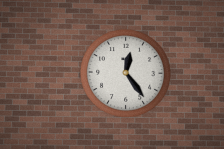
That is h=12 m=24
